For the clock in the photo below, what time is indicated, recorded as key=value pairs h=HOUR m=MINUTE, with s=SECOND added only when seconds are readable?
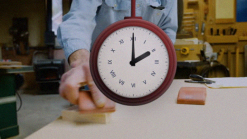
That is h=2 m=0
